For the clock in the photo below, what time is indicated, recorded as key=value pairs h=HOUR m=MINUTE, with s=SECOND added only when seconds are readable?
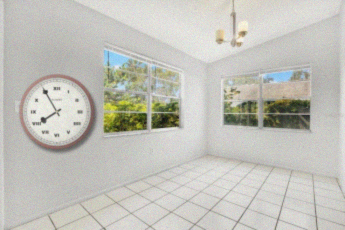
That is h=7 m=55
